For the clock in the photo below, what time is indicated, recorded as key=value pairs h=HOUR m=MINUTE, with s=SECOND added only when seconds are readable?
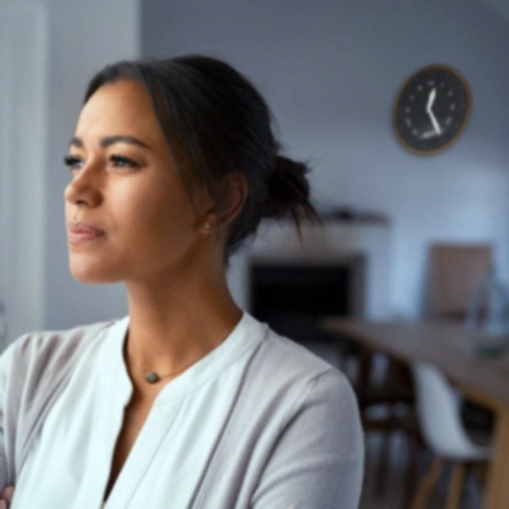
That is h=12 m=25
